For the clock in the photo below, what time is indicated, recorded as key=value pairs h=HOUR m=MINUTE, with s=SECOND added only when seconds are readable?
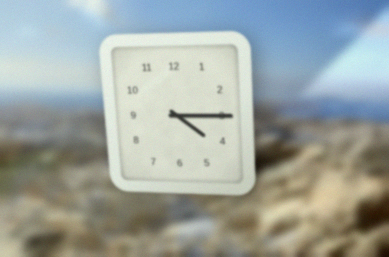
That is h=4 m=15
